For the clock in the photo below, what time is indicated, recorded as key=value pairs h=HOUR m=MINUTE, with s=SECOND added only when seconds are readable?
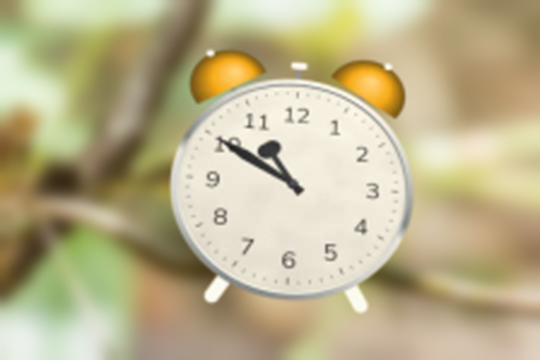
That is h=10 m=50
